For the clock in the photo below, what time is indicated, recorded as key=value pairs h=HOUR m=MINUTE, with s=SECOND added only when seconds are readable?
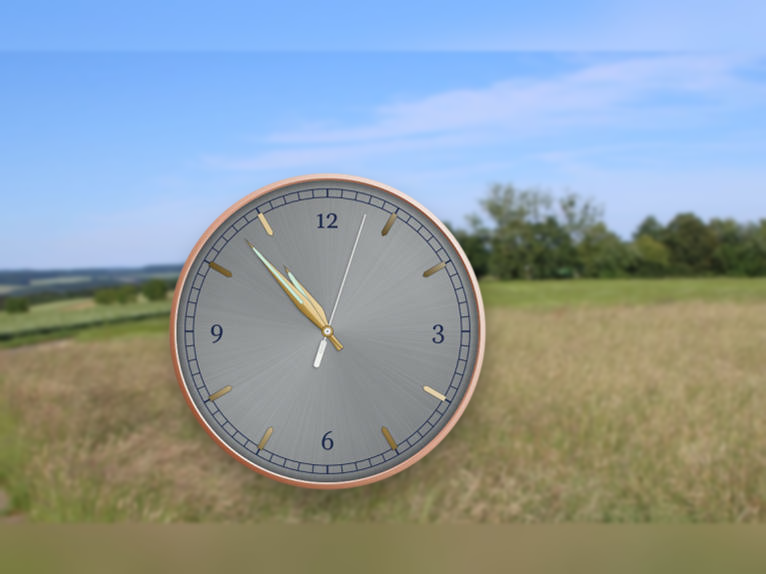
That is h=10 m=53 s=3
